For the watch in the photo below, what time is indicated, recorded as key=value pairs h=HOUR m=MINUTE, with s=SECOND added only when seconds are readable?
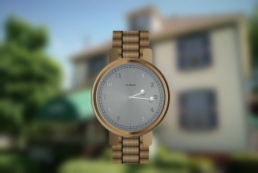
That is h=2 m=16
